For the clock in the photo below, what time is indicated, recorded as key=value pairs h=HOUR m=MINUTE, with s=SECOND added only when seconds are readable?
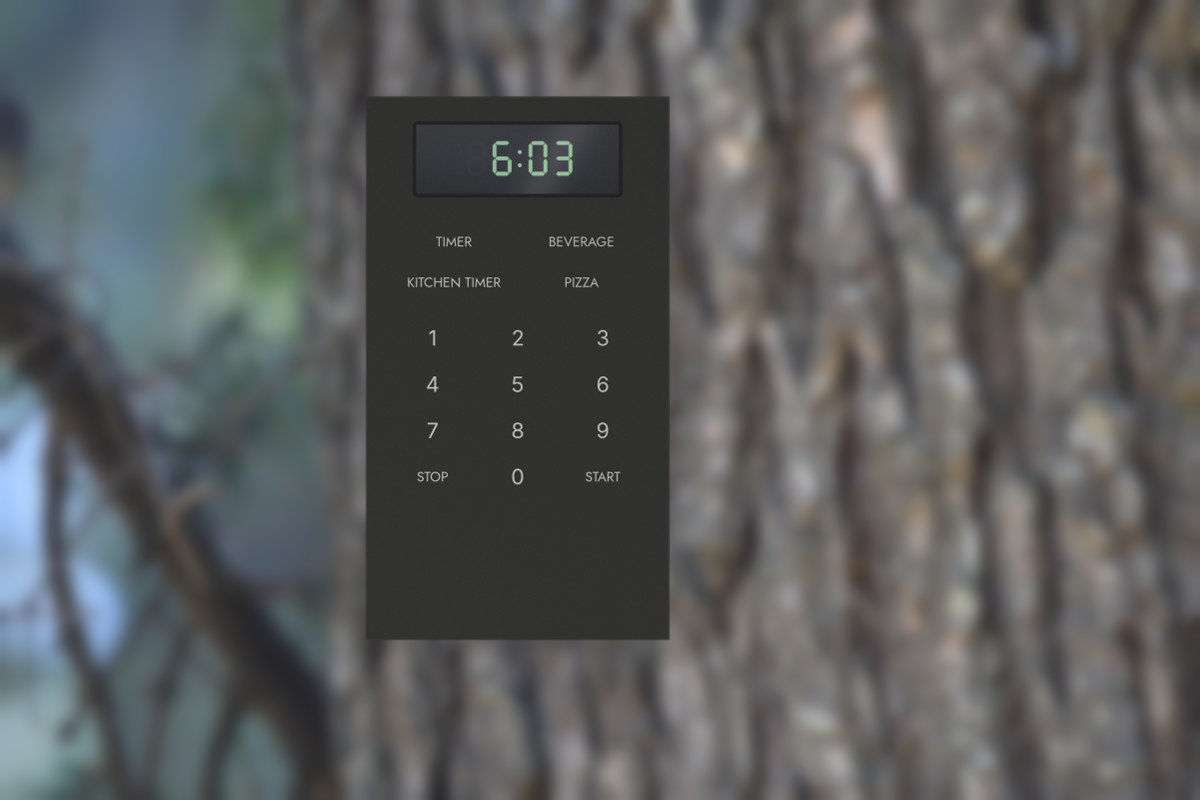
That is h=6 m=3
